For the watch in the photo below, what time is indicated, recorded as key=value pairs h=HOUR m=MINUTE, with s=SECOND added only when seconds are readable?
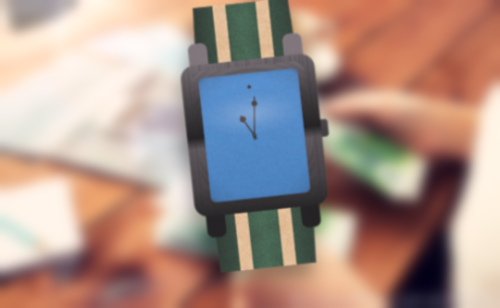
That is h=11 m=1
